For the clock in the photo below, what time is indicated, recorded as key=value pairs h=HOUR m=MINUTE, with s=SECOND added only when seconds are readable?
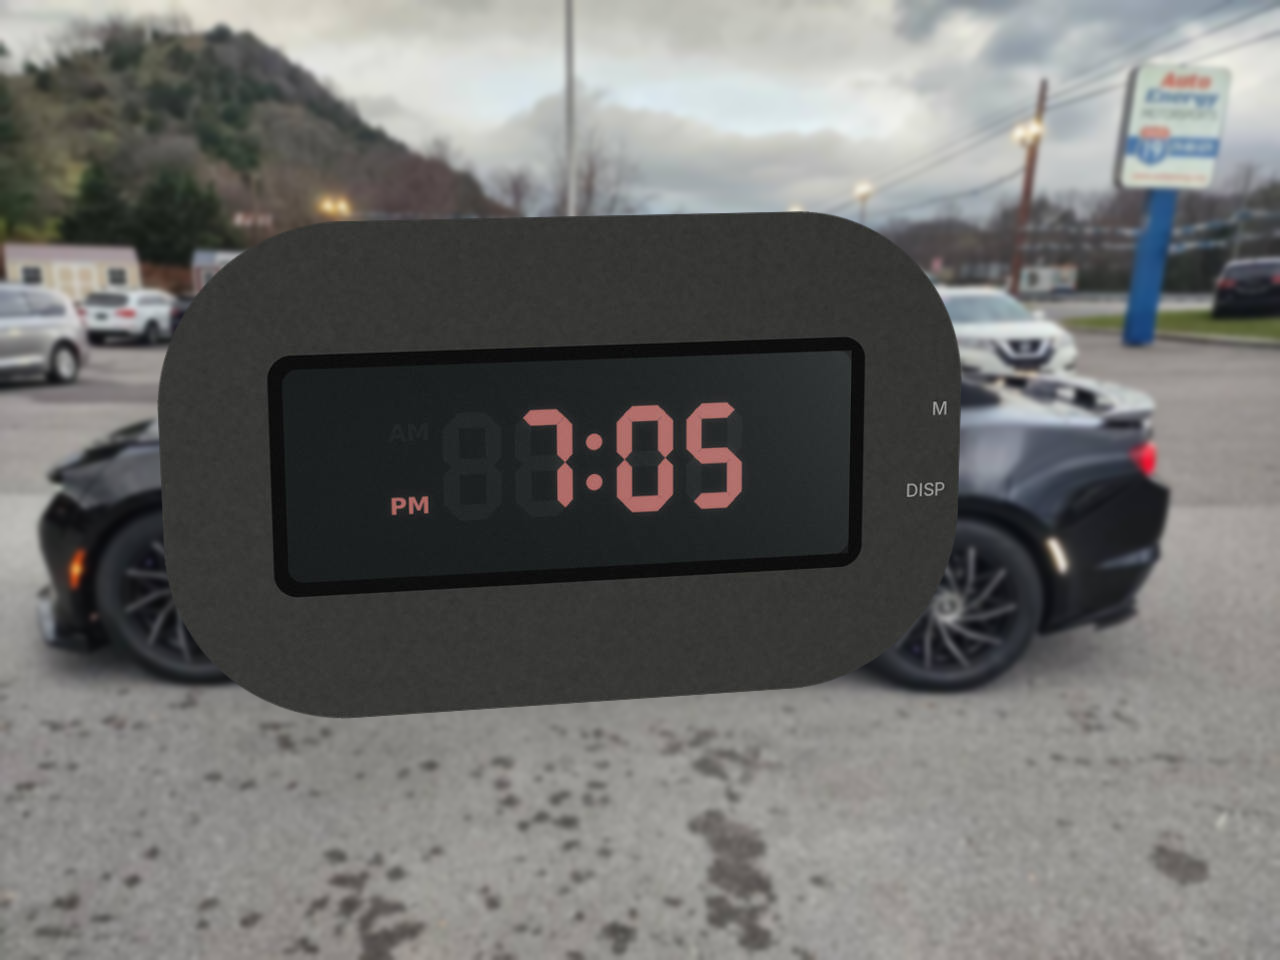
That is h=7 m=5
